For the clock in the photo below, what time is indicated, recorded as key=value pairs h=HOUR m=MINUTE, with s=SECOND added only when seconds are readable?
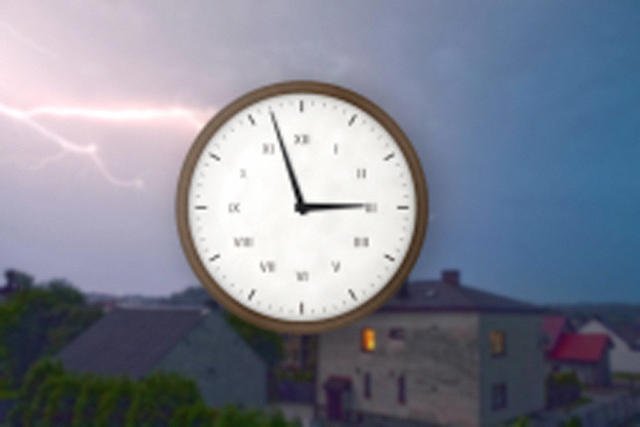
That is h=2 m=57
